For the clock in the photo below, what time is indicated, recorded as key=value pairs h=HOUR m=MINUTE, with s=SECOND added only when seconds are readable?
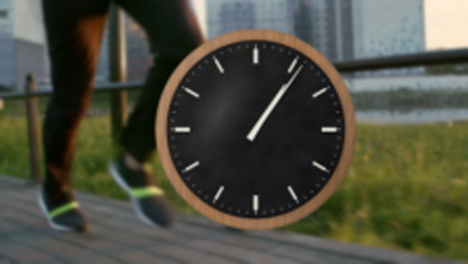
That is h=1 m=6
